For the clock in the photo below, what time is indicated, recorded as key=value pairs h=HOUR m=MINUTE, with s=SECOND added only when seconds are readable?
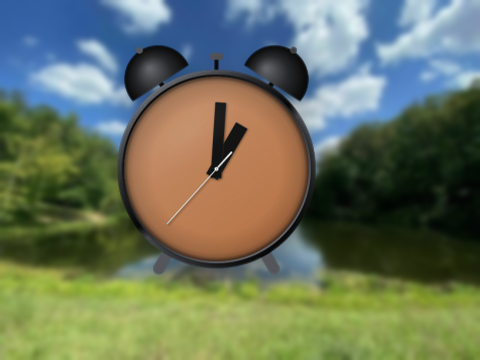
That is h=1 m=0 s=37
